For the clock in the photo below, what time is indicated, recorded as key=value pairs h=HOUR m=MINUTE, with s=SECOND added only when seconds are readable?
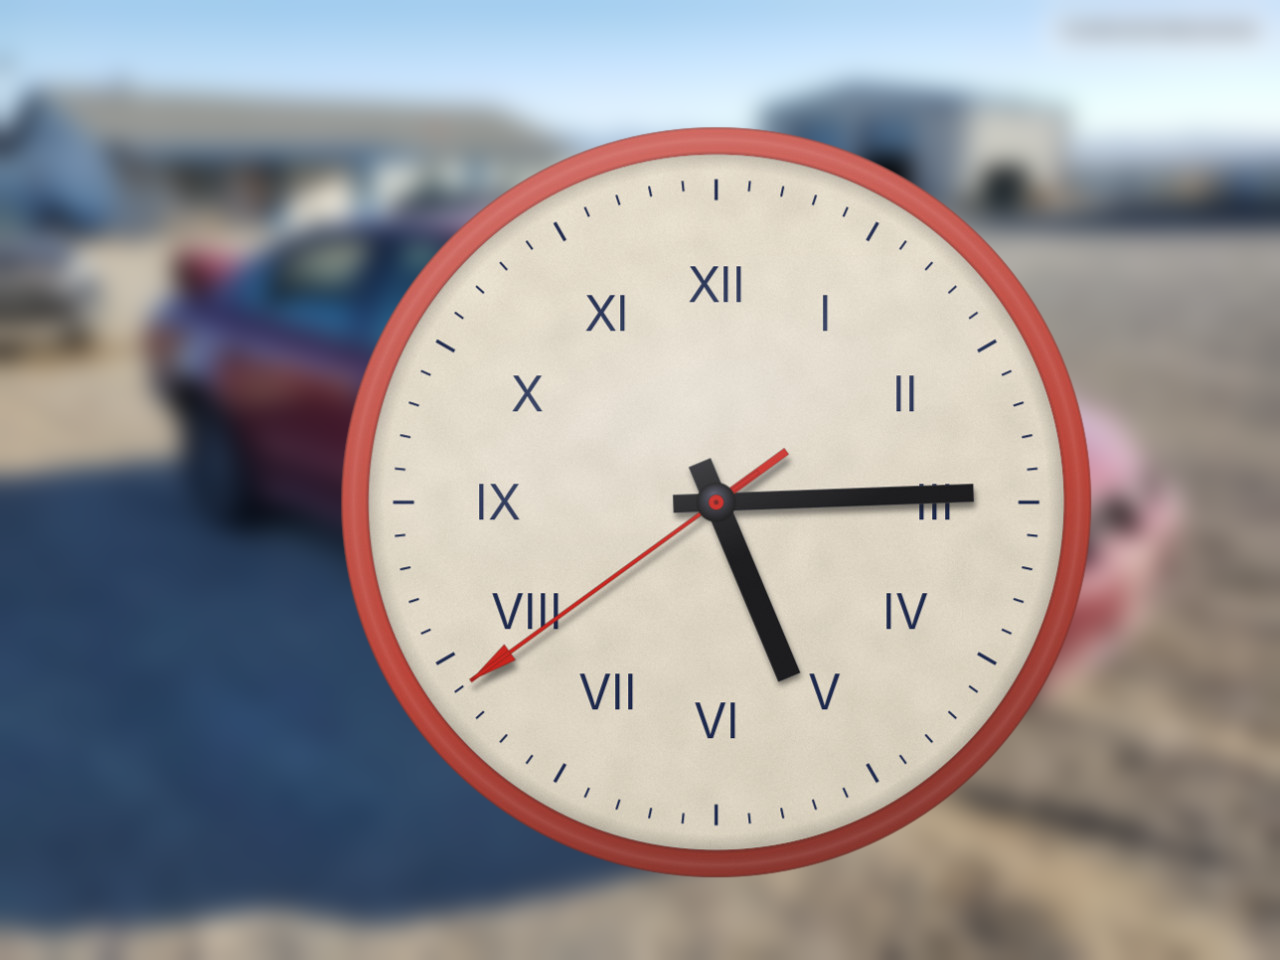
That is h=5 m=14 s=39
